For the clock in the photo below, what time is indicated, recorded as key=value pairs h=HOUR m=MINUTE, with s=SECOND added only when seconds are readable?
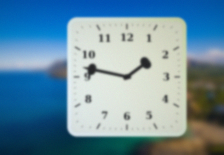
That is h=1 m=47
